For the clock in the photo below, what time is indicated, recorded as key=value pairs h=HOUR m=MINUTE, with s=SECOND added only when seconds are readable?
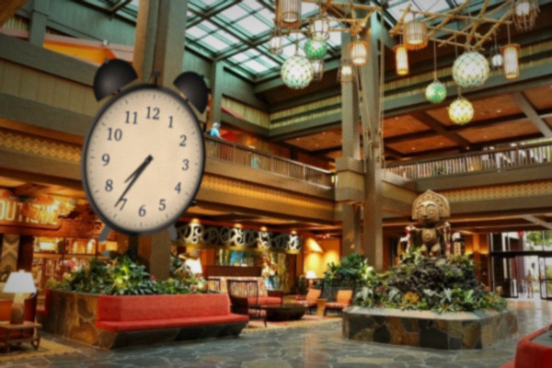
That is h=7 m=36
